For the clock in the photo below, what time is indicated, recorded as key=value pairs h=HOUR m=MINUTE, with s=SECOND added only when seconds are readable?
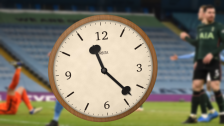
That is h=11 m=23
